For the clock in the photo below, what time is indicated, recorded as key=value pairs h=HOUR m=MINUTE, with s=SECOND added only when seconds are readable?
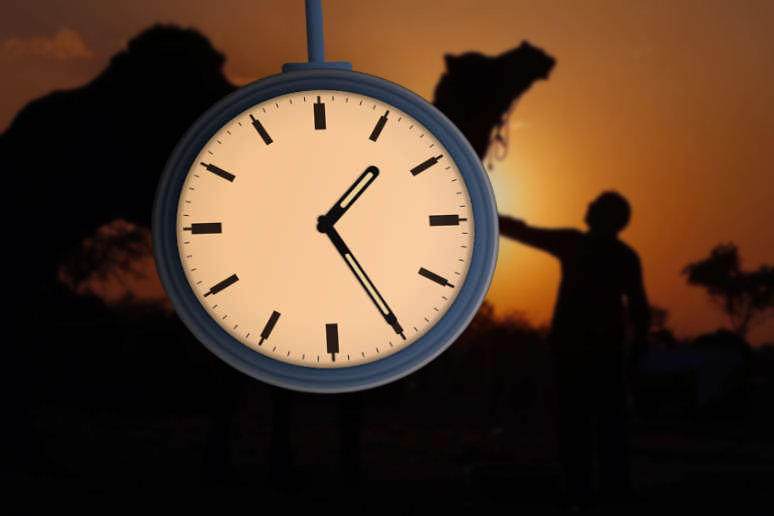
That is h=1 m=25
